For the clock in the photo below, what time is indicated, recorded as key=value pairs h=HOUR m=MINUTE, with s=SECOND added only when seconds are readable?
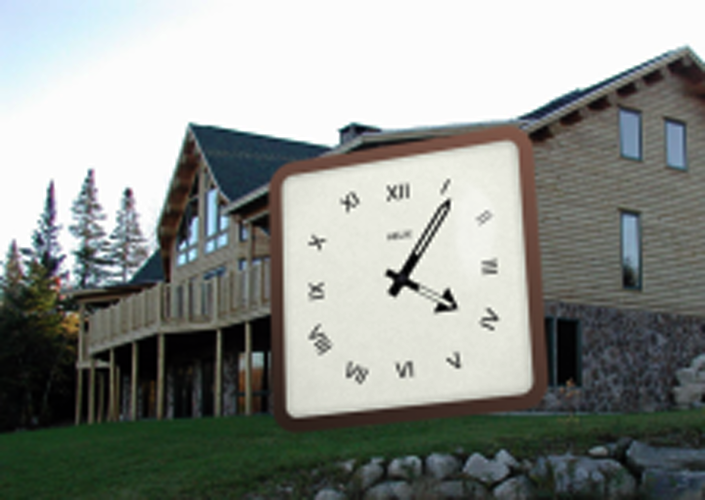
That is h=4 m=6
